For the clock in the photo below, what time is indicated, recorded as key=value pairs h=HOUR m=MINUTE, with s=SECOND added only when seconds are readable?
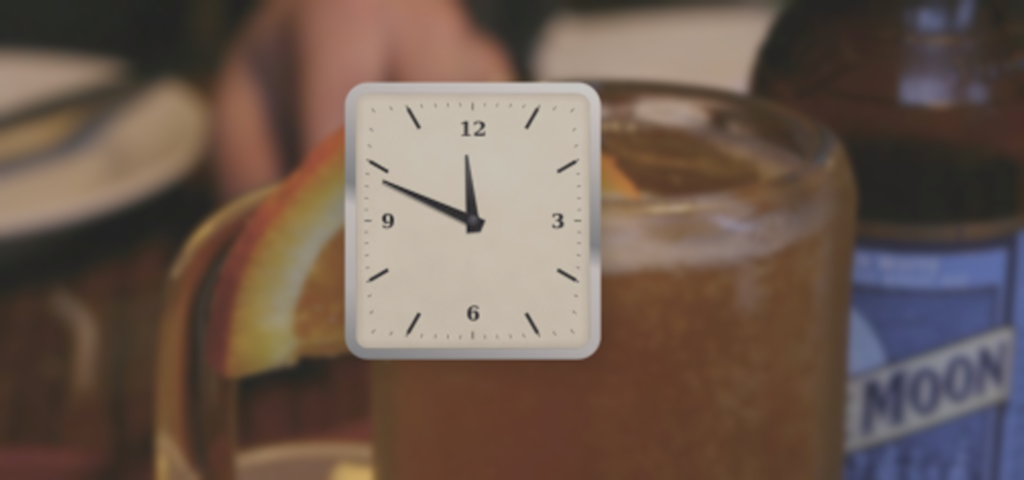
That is h=11 m=49
